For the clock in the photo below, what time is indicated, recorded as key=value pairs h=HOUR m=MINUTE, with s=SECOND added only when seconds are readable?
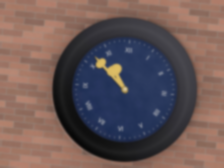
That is h=10 m=52
